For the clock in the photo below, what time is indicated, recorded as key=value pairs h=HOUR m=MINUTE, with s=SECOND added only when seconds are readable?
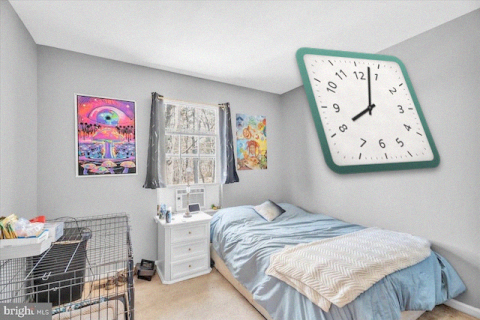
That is h=8 m=3
